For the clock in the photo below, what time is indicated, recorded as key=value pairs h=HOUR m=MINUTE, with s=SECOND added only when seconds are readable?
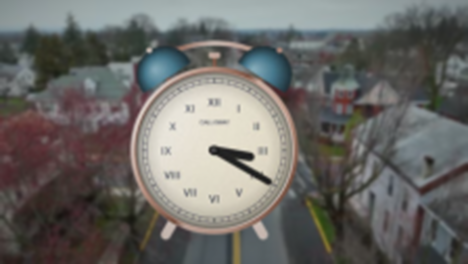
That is h=3 m=20
